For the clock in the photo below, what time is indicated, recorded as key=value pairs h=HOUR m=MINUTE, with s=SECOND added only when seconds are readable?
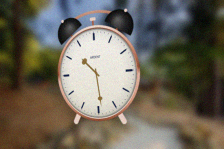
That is h=10 m=29
